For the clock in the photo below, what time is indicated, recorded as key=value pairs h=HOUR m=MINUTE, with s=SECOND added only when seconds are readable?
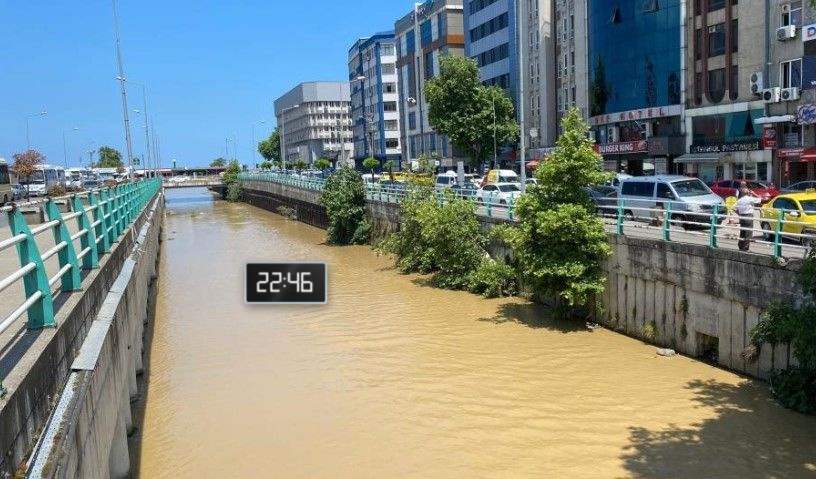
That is h=22 m=46
